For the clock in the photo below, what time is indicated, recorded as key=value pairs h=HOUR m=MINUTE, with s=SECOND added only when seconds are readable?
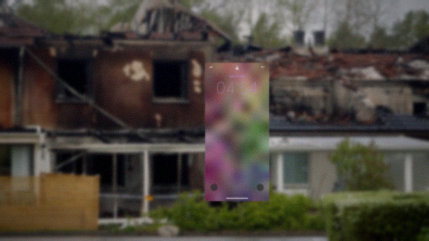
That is h=4 m=54
